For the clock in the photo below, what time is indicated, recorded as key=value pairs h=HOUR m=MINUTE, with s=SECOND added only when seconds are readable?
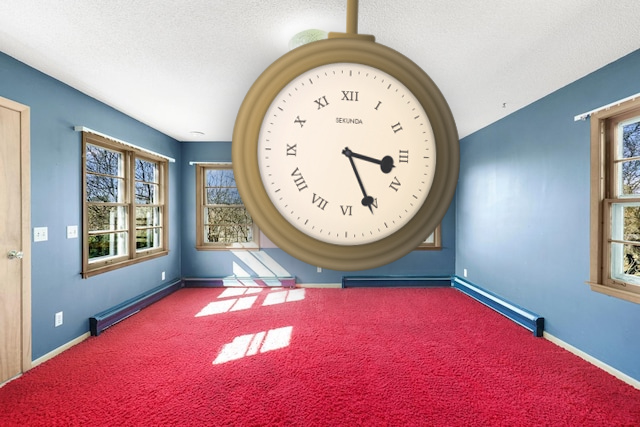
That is h=3 m=26
